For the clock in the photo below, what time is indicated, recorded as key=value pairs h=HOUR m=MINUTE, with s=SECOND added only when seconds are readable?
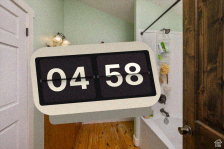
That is h=4 m=58
